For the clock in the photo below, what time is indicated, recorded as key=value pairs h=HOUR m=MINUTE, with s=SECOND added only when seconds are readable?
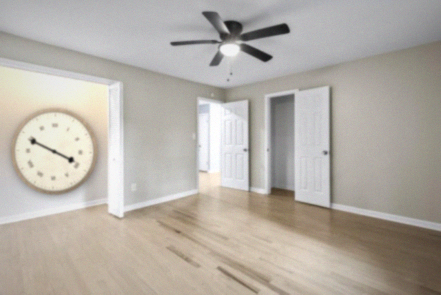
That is h=3 m=49
